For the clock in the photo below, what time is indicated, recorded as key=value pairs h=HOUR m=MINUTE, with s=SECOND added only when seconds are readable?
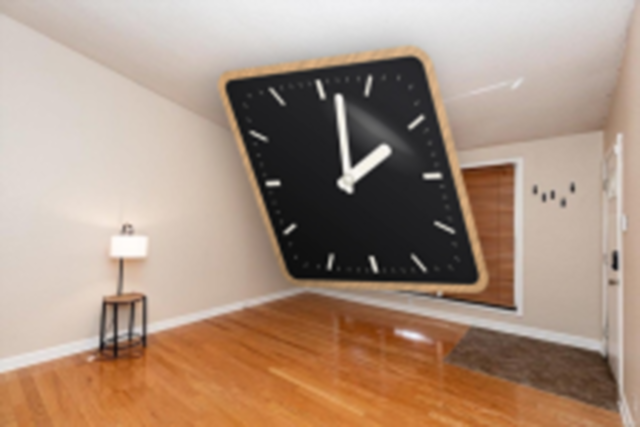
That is h=2 m=2
